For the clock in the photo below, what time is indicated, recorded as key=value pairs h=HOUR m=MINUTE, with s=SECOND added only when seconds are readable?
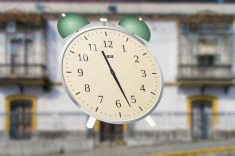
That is h=11 m=27
